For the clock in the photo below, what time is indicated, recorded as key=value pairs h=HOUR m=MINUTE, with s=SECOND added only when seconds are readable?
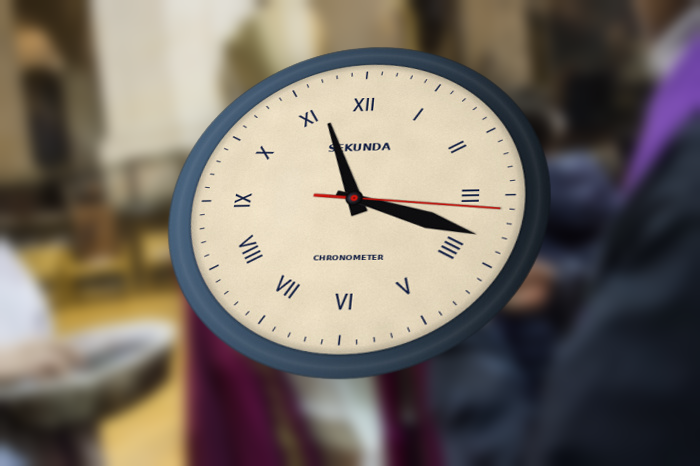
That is h=11 m=18 s=16
